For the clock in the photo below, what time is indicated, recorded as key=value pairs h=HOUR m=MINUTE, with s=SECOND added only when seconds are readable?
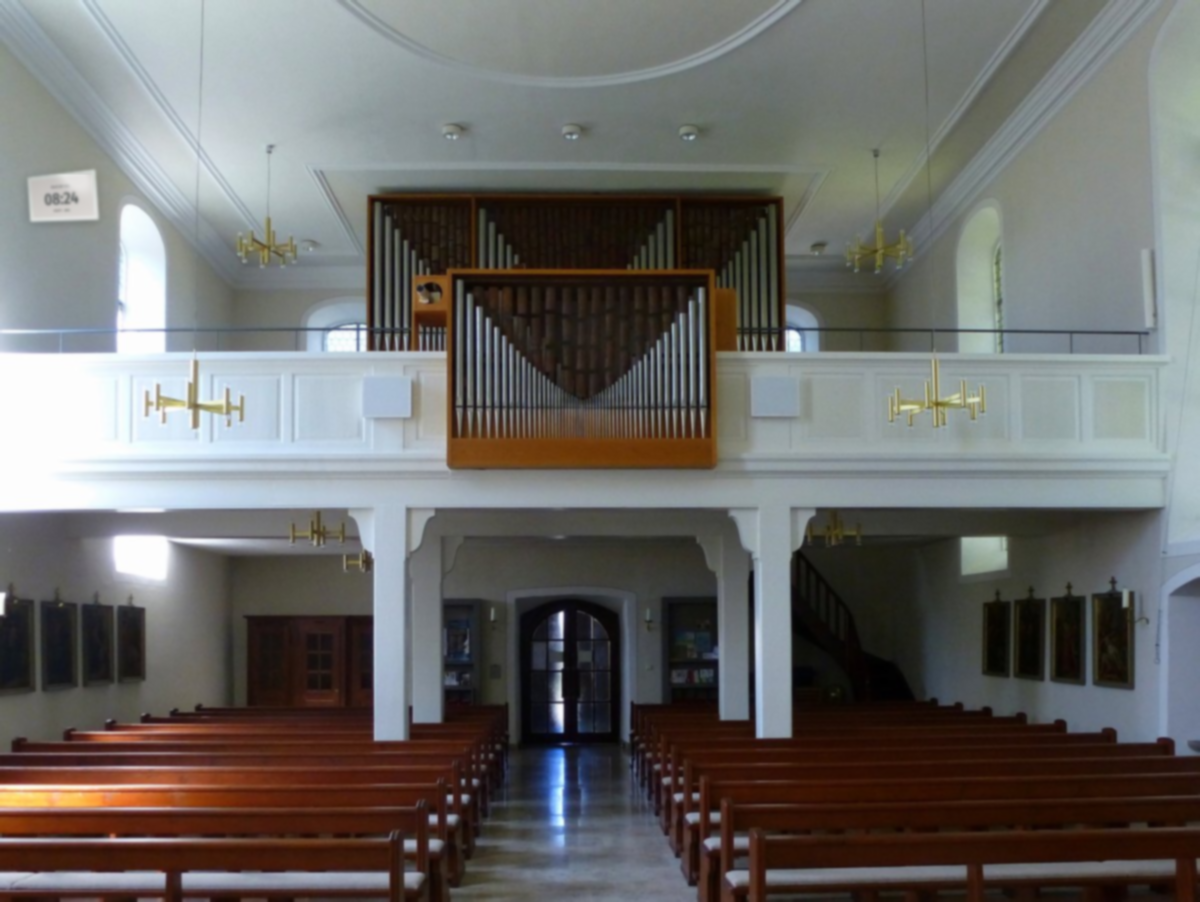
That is h=8 m=24
